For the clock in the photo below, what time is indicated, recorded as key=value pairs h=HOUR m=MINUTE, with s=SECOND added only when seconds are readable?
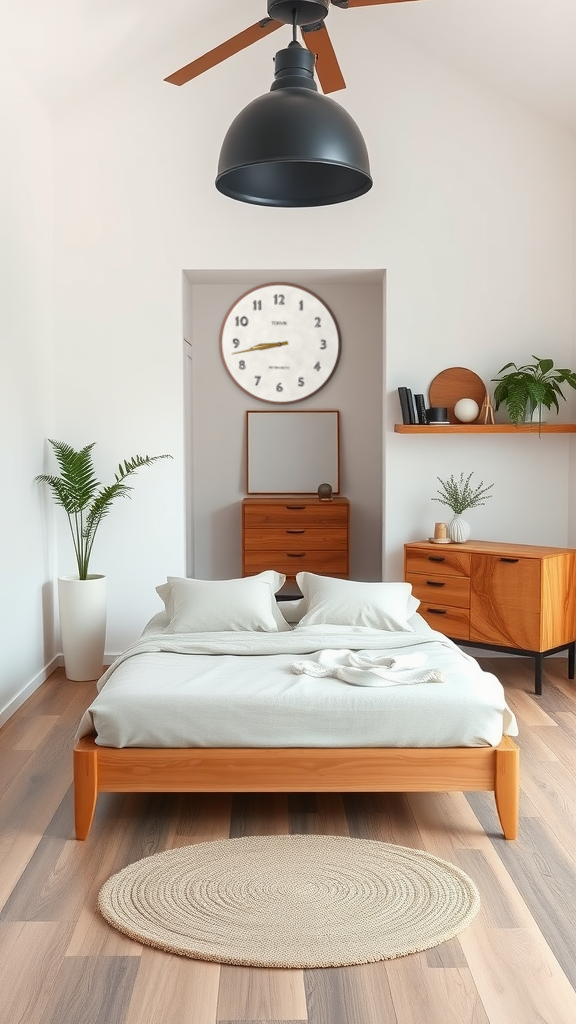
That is h=8 m=43
